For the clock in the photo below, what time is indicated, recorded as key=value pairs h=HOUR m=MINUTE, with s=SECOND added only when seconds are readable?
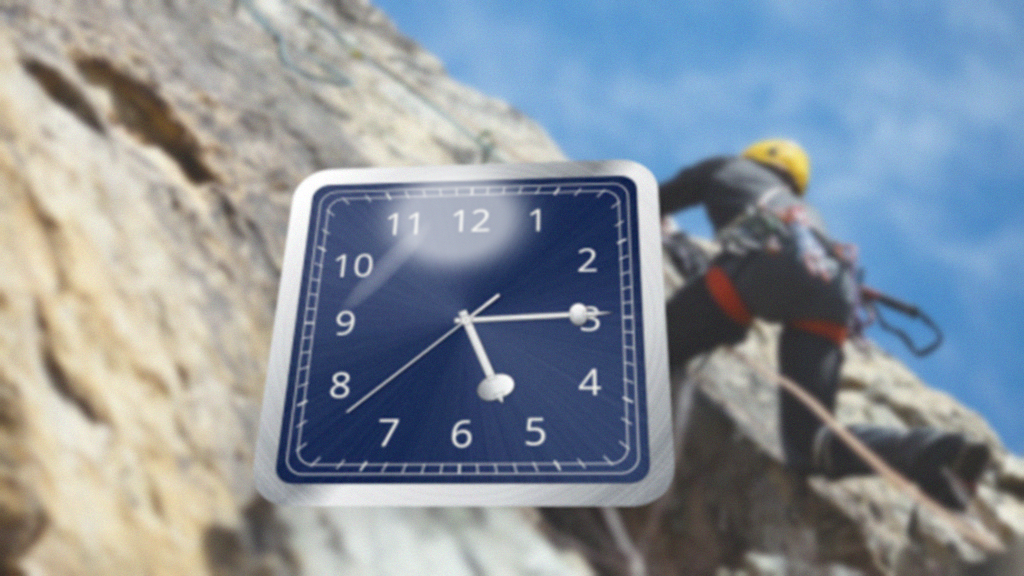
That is h=5 m=14 s=38
